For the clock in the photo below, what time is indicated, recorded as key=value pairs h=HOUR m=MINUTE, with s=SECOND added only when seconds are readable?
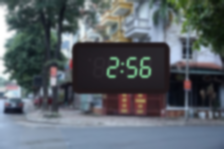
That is h=2 m=56
